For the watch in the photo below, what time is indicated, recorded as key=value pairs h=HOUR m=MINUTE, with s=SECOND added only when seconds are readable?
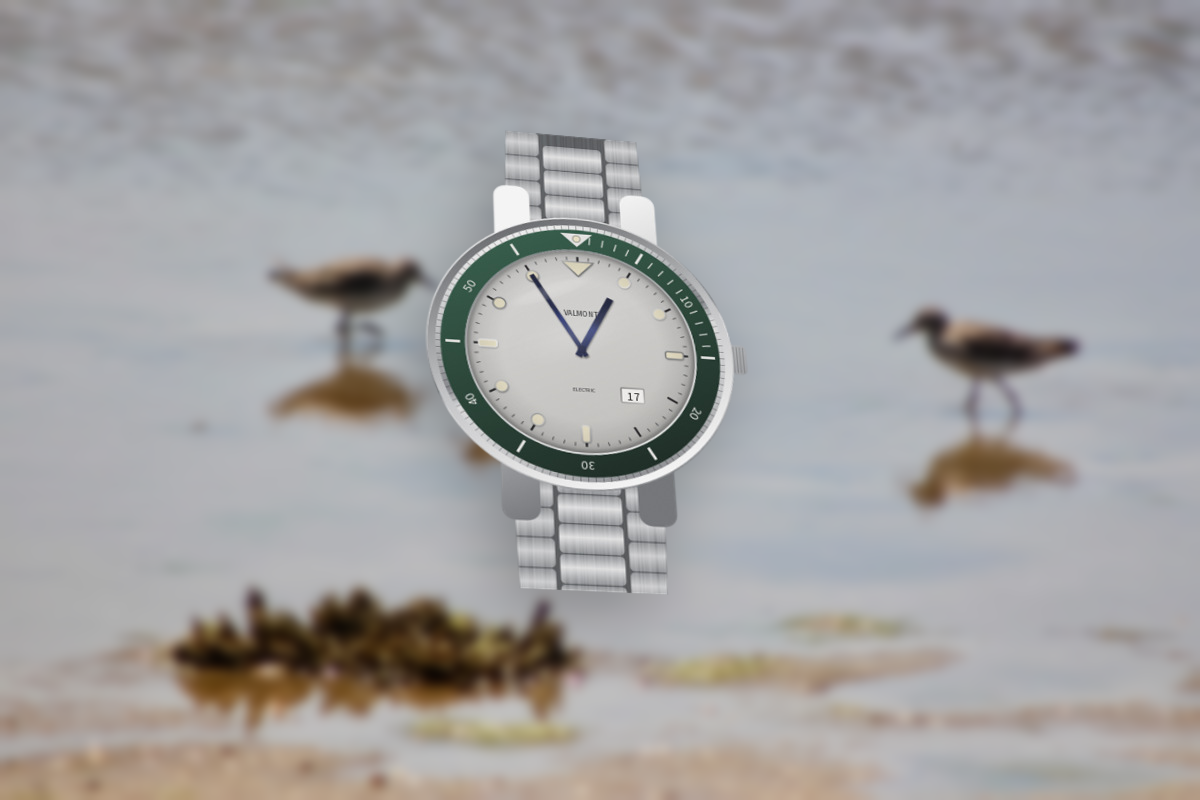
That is h=12 m=55
